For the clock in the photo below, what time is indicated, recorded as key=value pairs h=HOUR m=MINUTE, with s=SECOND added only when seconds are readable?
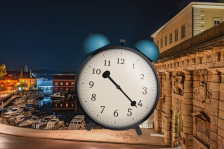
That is h=10 m=22
